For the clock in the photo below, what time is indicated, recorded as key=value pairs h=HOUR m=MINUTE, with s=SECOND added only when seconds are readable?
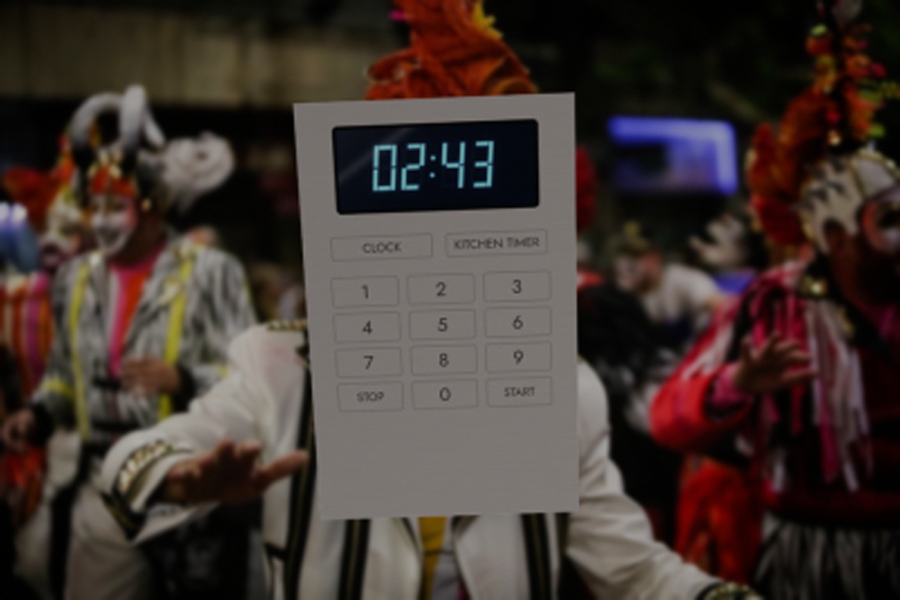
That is h=2 m=43
